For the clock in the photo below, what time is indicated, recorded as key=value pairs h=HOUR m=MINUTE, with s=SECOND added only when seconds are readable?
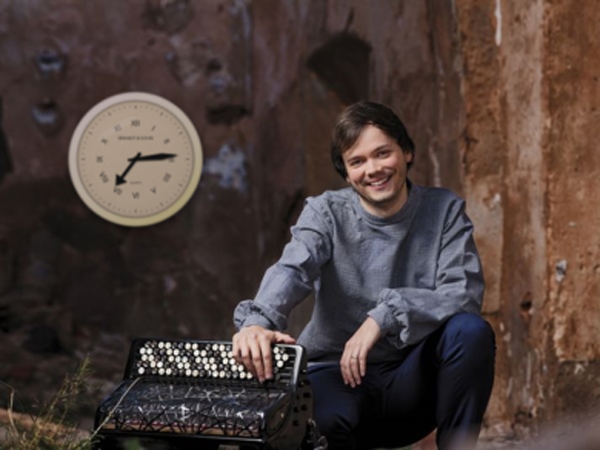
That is h=7 m=14
